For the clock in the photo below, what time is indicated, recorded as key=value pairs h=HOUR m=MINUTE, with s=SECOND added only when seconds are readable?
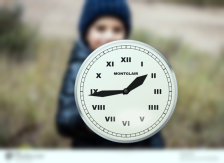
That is h=1 m=44
